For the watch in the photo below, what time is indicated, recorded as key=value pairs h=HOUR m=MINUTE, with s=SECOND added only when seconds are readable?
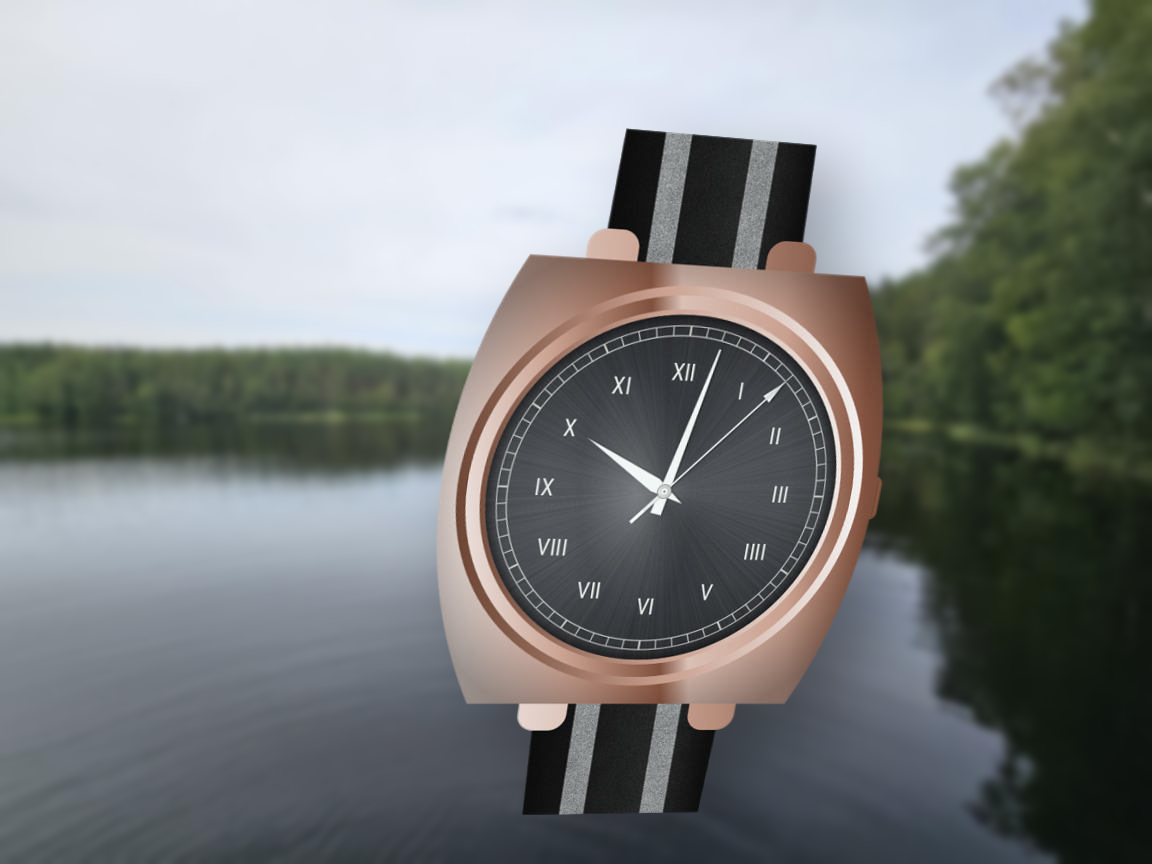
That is h=10 m=2 s=7
